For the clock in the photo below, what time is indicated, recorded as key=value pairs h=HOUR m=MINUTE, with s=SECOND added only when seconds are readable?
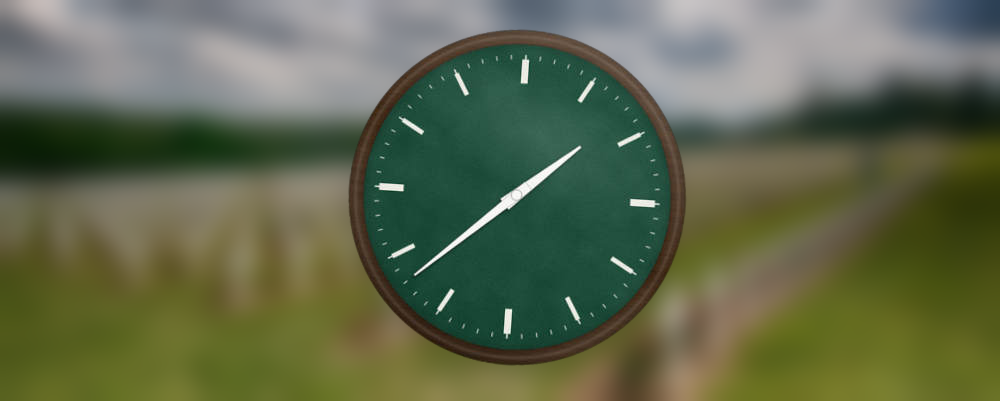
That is h=1 m=38
